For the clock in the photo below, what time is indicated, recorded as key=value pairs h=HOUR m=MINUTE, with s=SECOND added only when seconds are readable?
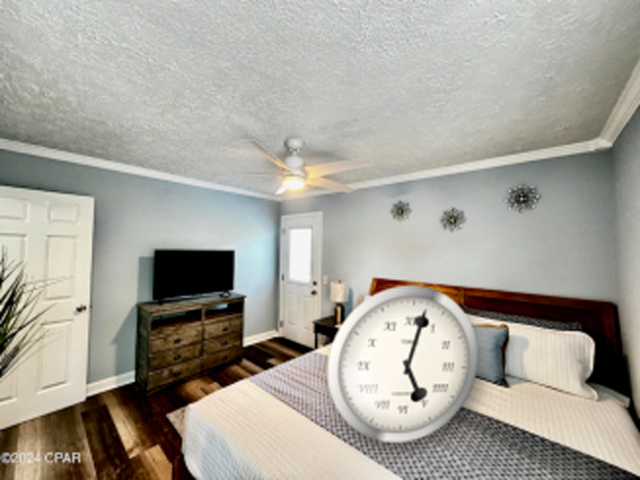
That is h=5 m=2
